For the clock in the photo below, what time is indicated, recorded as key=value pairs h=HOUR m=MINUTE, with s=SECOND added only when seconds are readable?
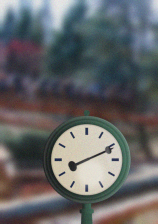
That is h=8 m=11
